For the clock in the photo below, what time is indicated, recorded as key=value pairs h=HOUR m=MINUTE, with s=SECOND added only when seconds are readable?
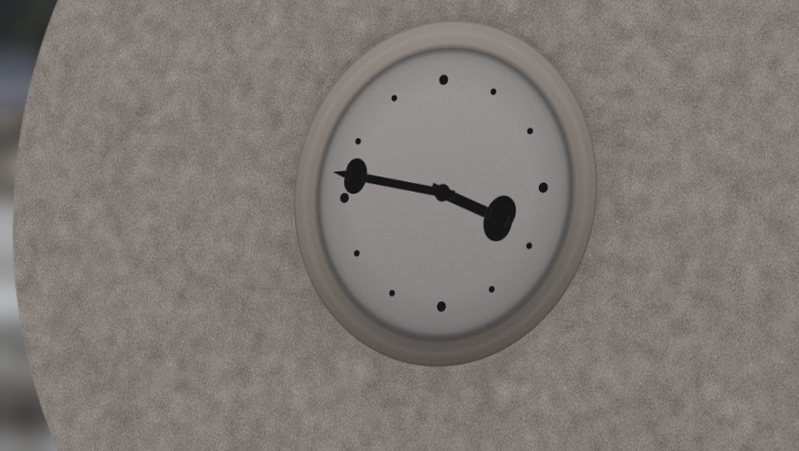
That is h=3 m=47
